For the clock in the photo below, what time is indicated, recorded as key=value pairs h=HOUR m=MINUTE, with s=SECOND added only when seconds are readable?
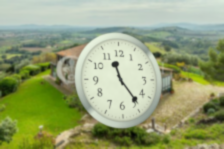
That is h=11 m=24
